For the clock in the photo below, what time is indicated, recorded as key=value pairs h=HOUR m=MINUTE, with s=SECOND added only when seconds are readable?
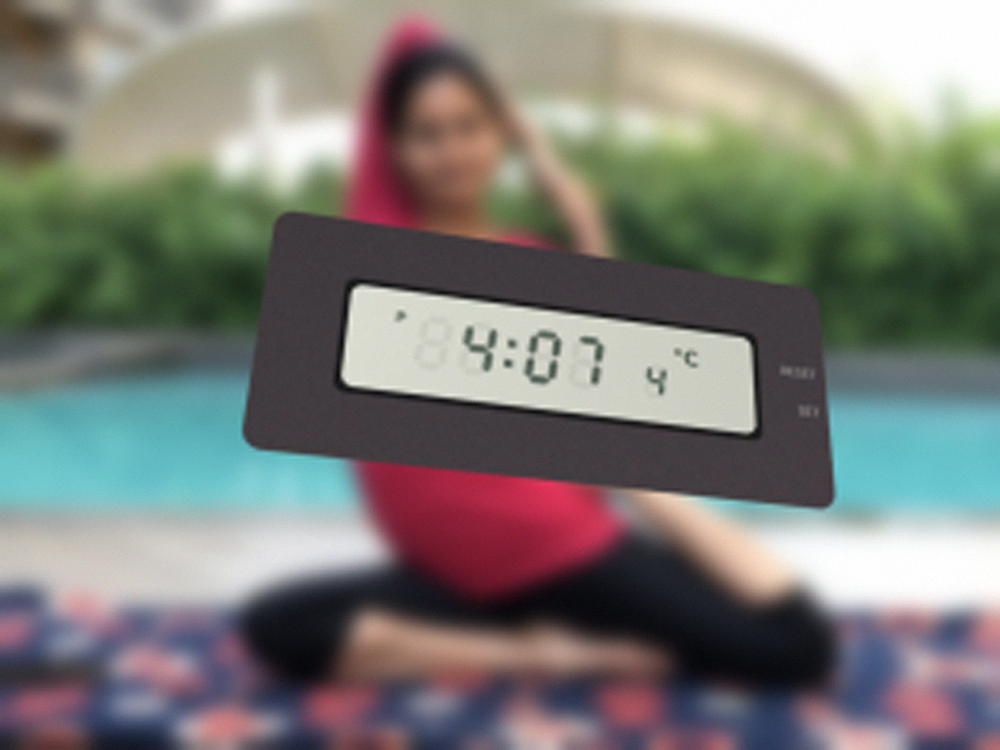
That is h=4 m=7
